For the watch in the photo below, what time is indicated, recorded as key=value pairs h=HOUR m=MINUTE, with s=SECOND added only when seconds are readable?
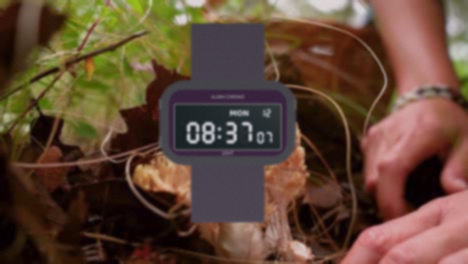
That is h=8 m=37
